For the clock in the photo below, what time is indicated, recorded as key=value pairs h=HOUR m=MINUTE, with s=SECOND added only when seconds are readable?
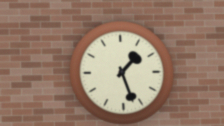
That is h=1 m=27
